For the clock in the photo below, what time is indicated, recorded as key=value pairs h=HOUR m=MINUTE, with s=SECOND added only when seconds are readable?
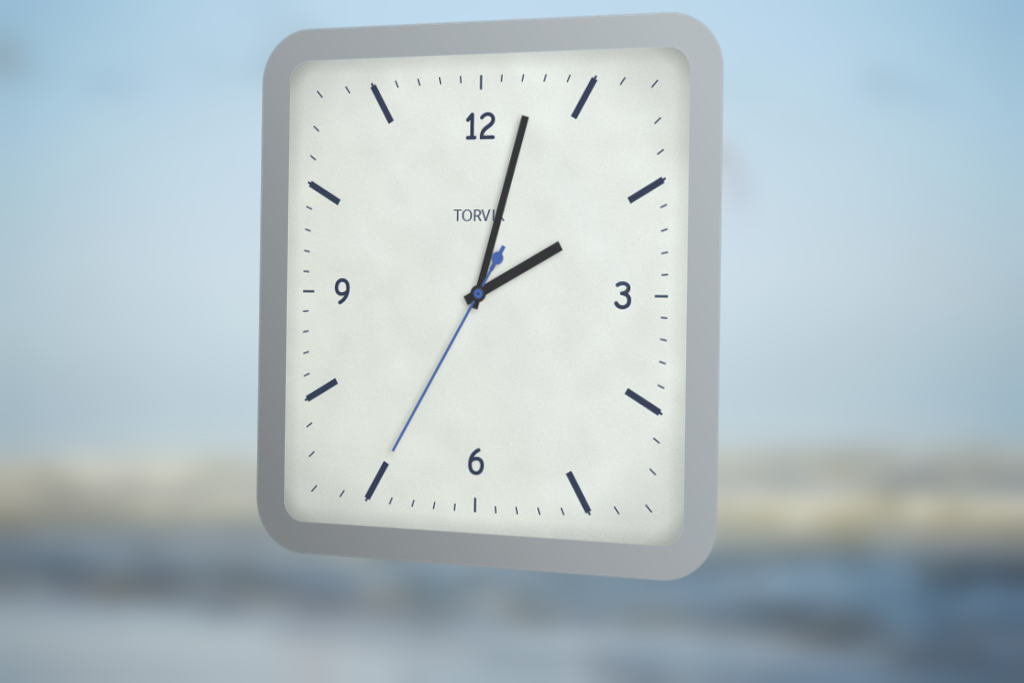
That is h=2 m=2 s=35
